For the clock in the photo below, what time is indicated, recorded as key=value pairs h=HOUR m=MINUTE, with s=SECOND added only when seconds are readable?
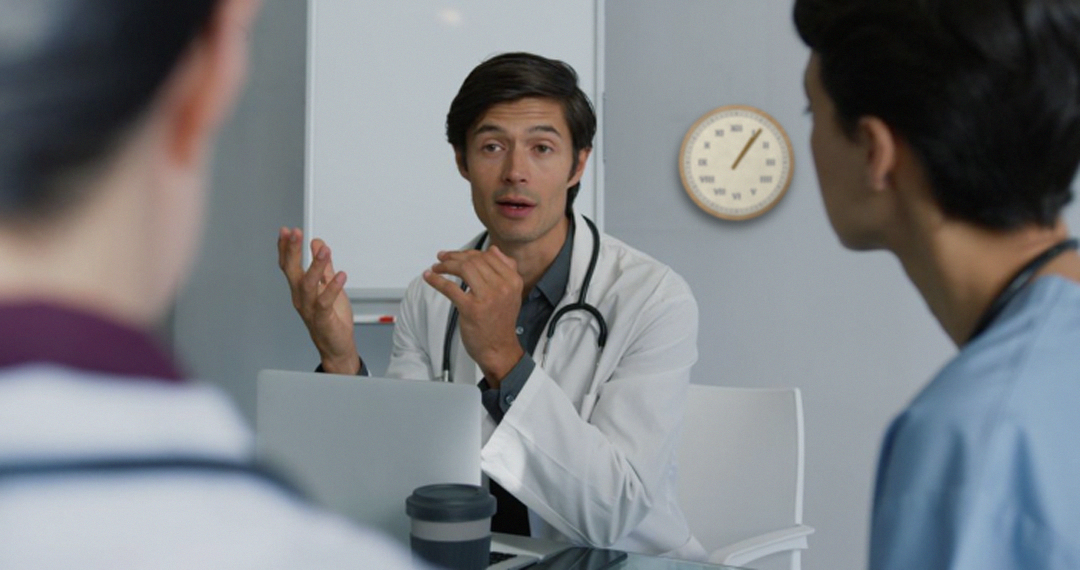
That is h=1 m=6
